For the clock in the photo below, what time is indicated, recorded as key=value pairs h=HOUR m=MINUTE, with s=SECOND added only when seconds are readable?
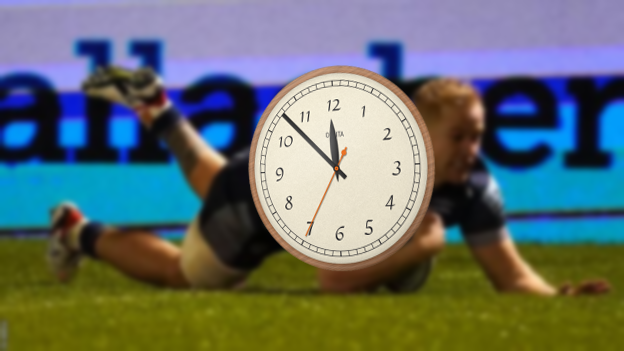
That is h=11 m=52 s=35
